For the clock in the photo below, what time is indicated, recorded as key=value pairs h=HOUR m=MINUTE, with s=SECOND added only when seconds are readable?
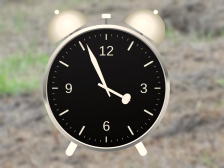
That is h=3 m=56
